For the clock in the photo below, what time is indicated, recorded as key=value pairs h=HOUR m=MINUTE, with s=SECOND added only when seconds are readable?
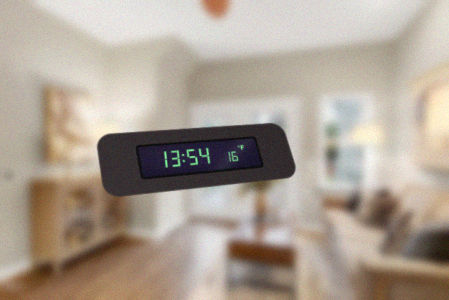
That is h=13 m=54
